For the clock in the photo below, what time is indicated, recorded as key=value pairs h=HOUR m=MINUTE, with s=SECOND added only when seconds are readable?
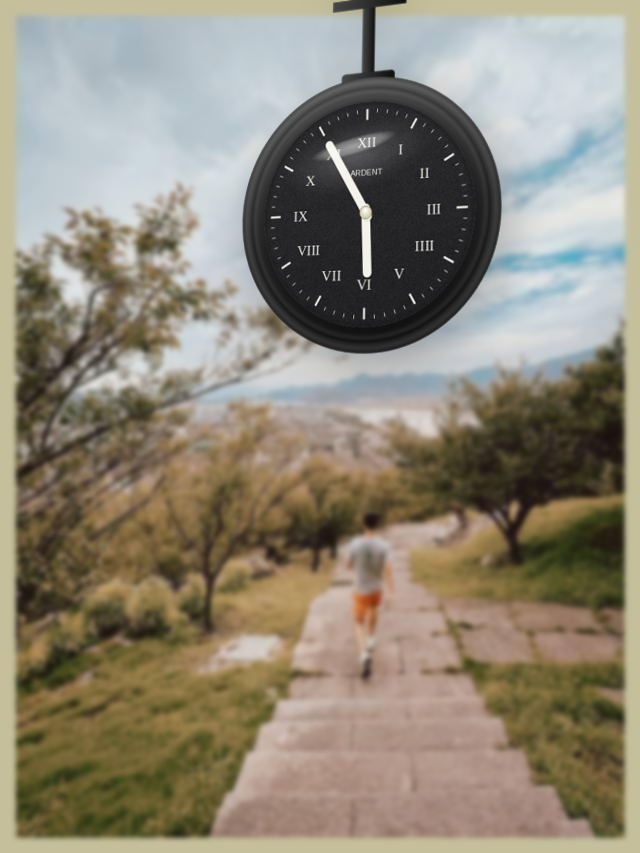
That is h=5 m=55
